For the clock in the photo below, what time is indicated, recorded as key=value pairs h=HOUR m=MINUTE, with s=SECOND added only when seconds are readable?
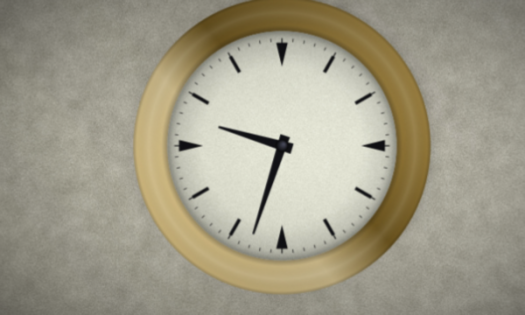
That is h=9 m=33
